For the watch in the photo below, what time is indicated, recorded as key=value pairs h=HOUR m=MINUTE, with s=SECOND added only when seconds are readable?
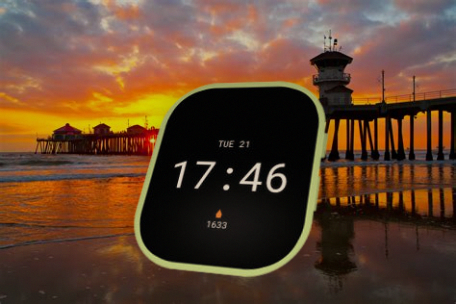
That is h=17 m=46
